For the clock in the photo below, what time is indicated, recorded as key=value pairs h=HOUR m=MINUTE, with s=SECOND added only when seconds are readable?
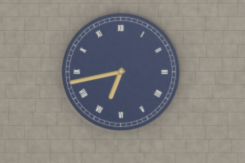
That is h=6 m=43
